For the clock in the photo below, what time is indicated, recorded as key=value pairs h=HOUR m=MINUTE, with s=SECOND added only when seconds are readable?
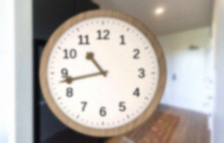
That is h=10 m=43
